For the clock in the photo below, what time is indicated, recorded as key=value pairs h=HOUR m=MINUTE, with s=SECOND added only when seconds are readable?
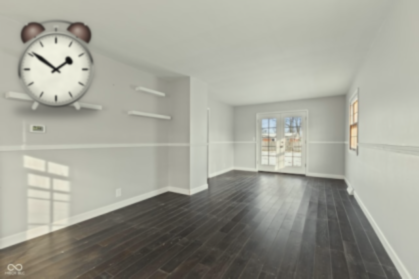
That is h=1 m=51
